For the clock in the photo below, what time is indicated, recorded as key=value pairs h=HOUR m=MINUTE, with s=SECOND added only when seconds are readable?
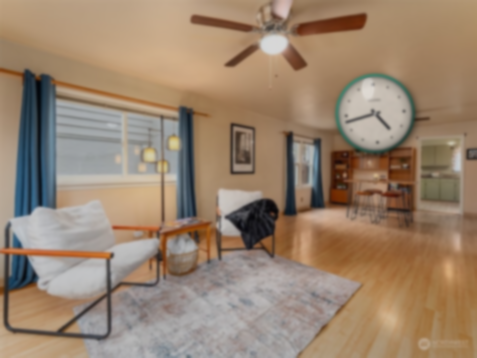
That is h=4 m=43
